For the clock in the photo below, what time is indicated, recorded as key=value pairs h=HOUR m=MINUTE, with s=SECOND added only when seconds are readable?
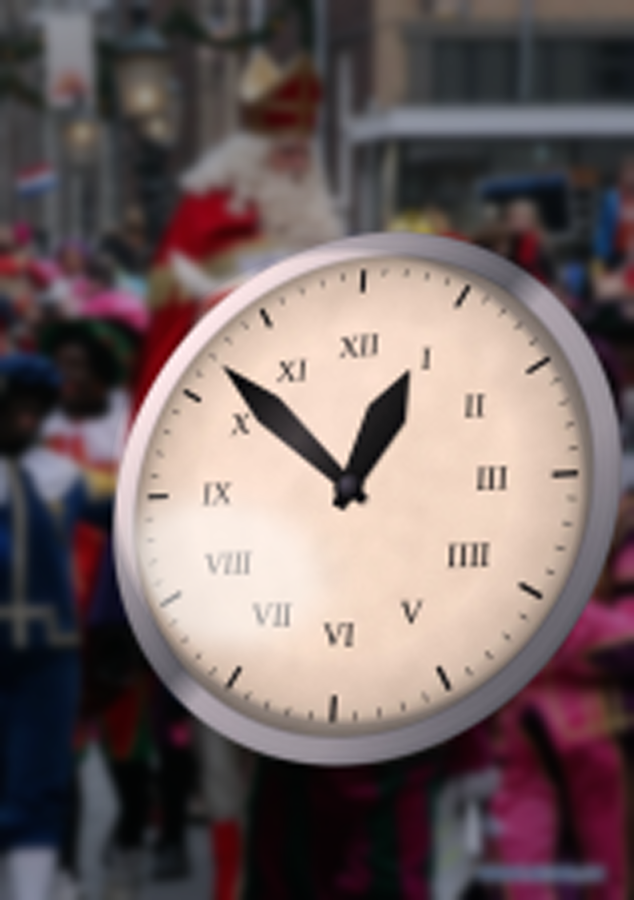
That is h=12 m=52
